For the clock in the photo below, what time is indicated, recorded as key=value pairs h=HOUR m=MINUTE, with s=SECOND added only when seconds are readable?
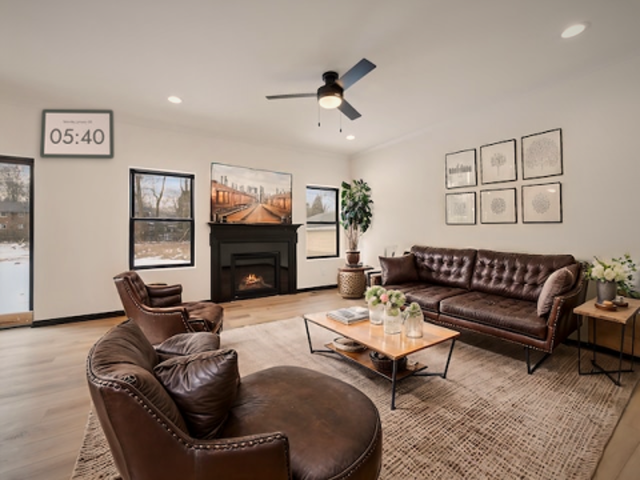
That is h=5 m=40
